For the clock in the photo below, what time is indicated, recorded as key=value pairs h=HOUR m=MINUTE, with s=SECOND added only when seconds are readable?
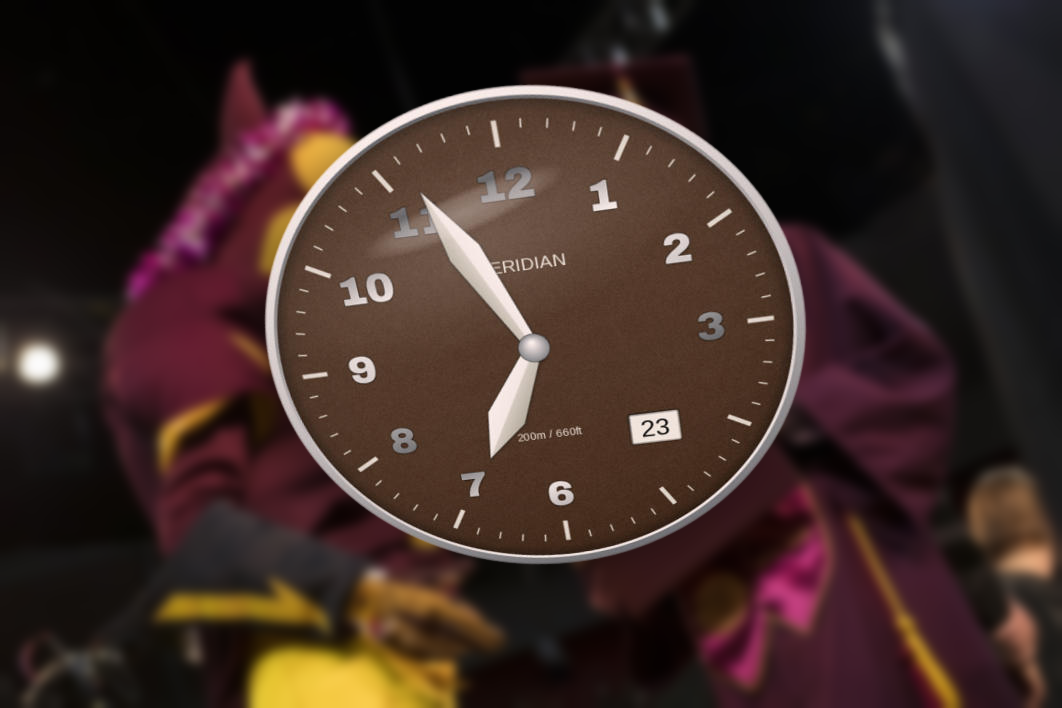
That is h=6 m=56
